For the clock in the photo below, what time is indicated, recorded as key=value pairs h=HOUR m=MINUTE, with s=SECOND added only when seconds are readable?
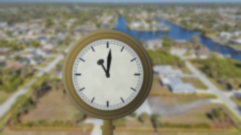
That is h=11 m=1
